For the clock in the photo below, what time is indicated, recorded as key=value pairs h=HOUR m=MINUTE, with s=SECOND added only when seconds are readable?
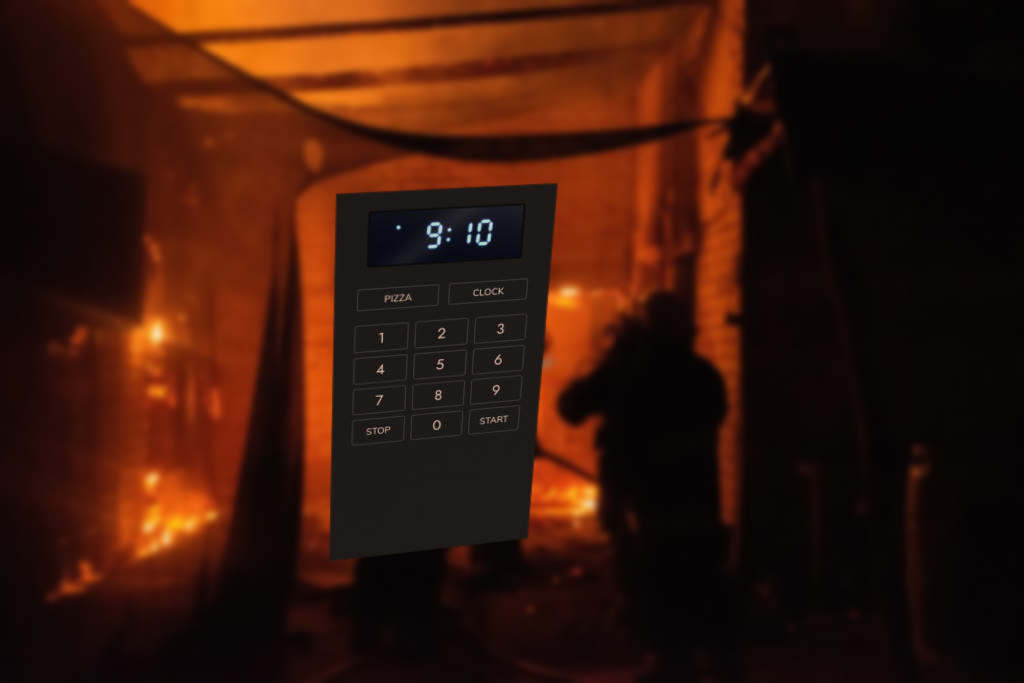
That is h=9 m=10
